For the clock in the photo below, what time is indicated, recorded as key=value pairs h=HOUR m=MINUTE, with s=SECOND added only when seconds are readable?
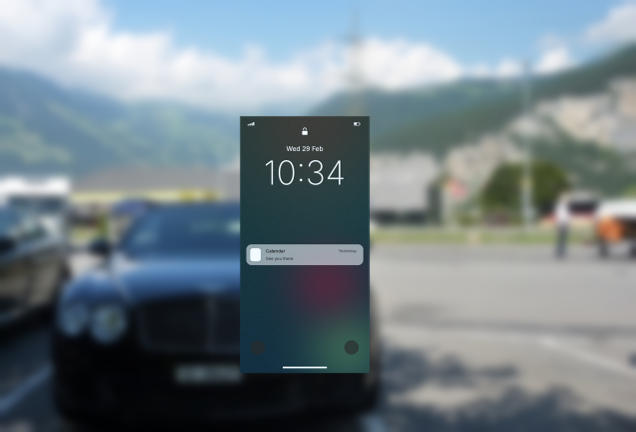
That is h=10 m=34
